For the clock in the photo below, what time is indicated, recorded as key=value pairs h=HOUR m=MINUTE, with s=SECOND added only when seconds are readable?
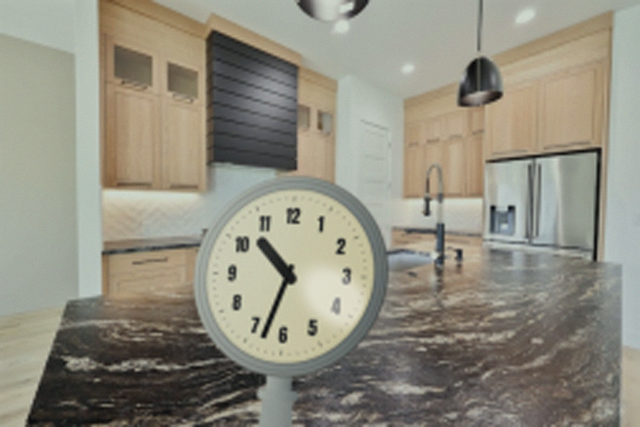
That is h=10 m=33
